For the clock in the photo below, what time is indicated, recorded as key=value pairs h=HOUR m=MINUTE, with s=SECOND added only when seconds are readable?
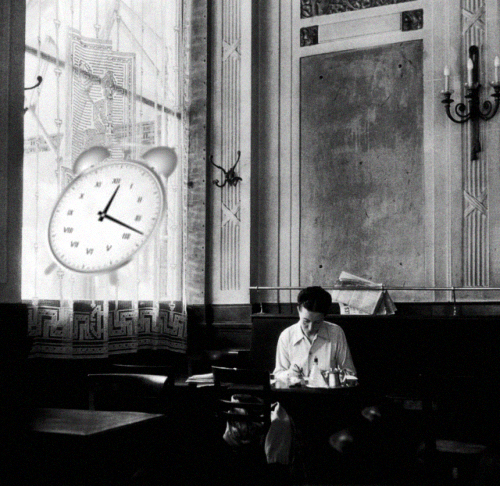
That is h=12 m=18
